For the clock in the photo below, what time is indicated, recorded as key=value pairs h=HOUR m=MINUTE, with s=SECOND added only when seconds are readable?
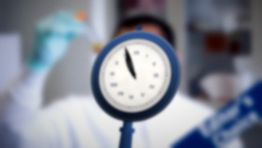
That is h=10 m=56
